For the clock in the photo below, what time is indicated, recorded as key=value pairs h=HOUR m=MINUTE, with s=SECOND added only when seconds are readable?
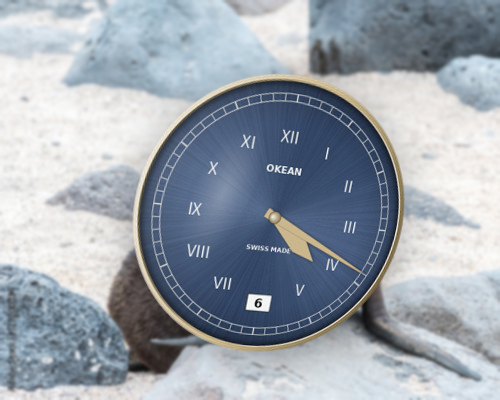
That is h=4 m=19
